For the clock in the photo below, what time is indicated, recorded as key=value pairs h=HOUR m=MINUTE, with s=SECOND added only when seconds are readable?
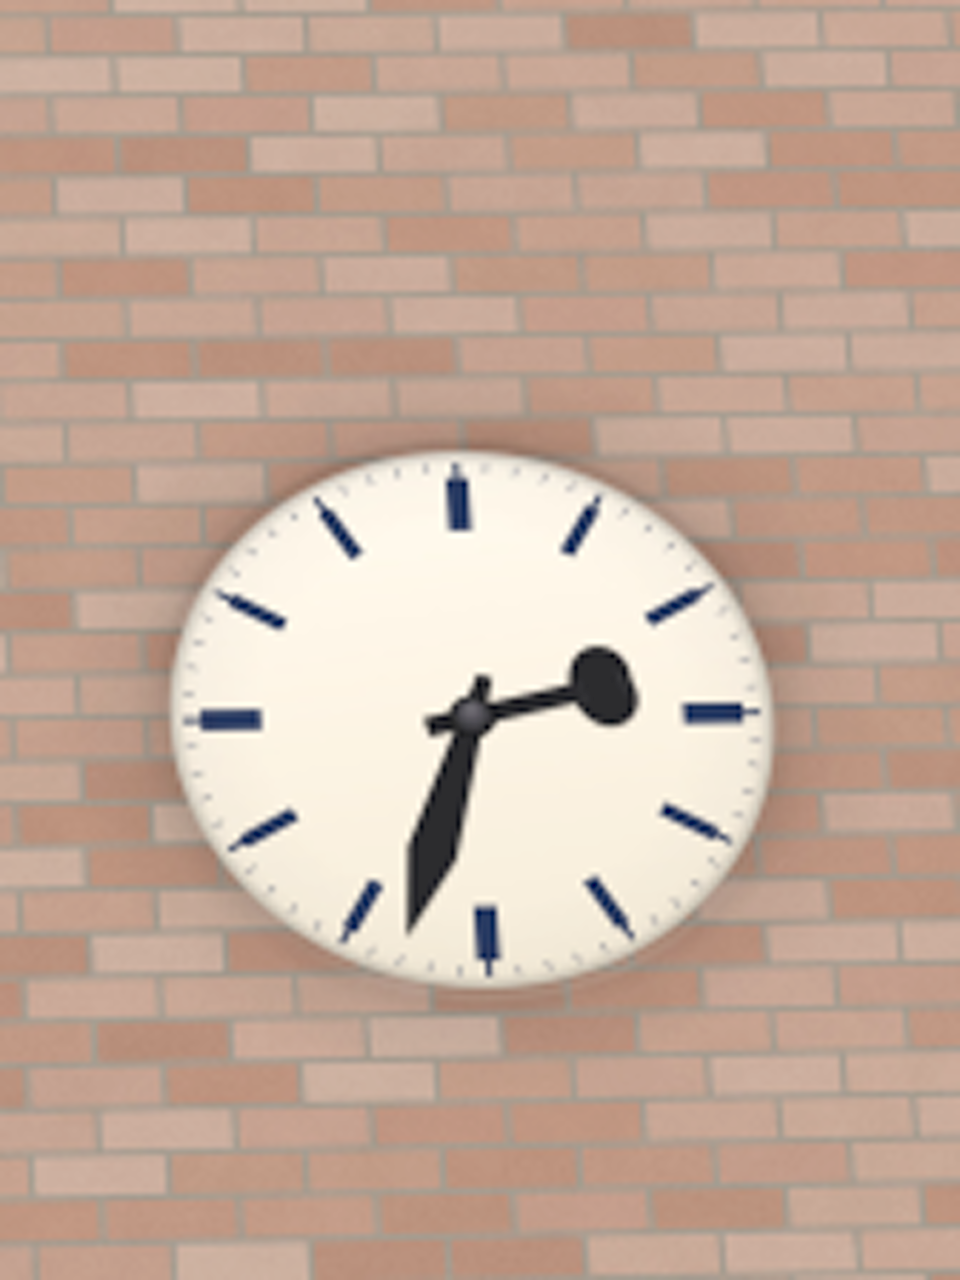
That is h=2 m=33
